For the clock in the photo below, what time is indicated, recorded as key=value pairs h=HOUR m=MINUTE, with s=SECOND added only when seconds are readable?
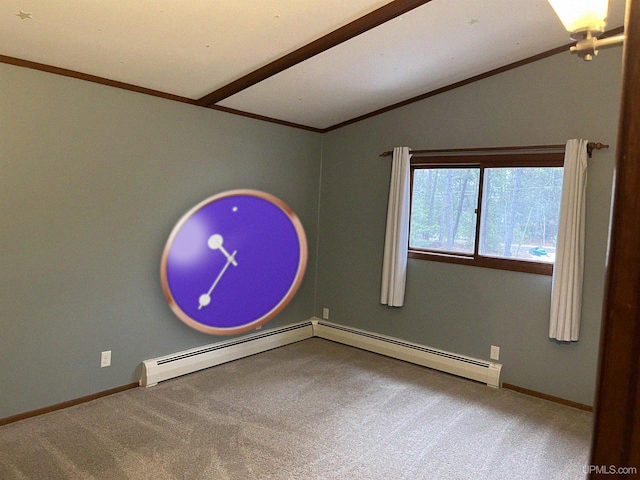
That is h=10 m=35
